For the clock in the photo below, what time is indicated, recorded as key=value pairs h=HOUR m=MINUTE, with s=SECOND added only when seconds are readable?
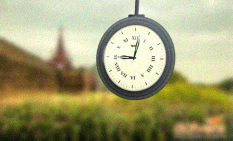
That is h=9 m=2
